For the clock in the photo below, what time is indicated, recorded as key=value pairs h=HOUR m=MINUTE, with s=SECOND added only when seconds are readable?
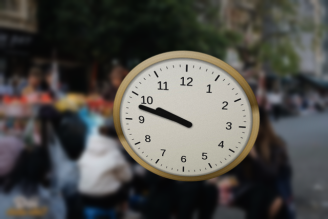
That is h=9 m=48
